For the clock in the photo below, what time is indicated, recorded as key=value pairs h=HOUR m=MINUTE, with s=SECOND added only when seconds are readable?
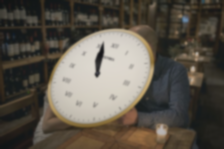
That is h=10 m=56
